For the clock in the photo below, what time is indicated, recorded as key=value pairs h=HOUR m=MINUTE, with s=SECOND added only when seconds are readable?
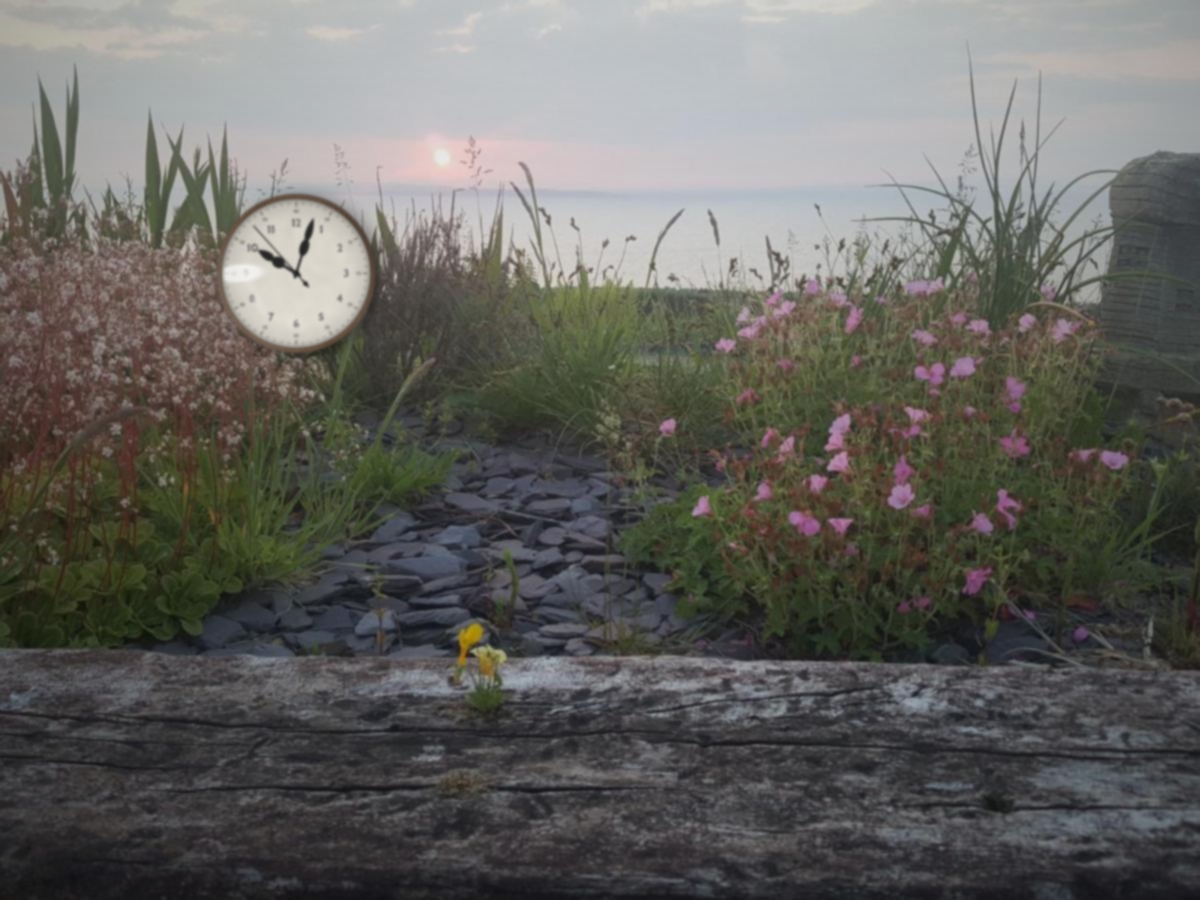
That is h=10 m=2 s=53
